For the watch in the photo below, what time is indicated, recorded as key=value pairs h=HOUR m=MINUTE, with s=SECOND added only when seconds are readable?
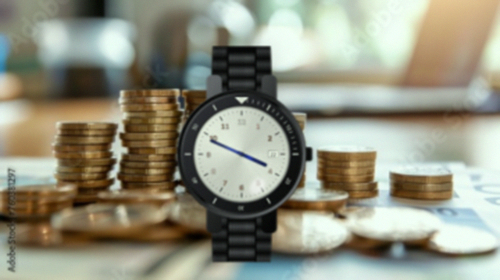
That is h=3 m=49
